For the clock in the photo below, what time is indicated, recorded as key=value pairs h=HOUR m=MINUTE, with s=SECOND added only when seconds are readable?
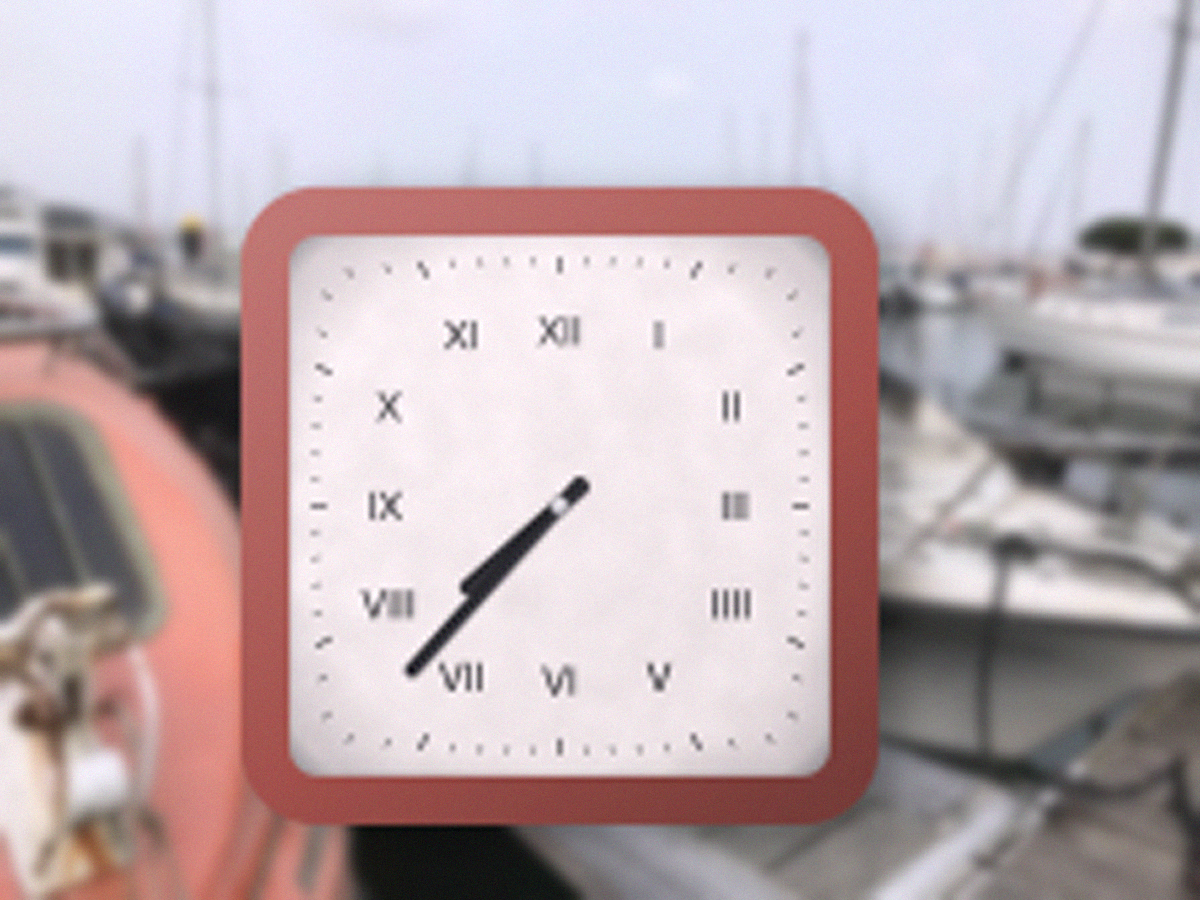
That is h=7 m=37
